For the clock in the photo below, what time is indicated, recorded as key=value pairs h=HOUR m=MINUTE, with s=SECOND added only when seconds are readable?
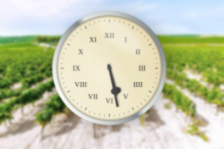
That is h=5 m=28
